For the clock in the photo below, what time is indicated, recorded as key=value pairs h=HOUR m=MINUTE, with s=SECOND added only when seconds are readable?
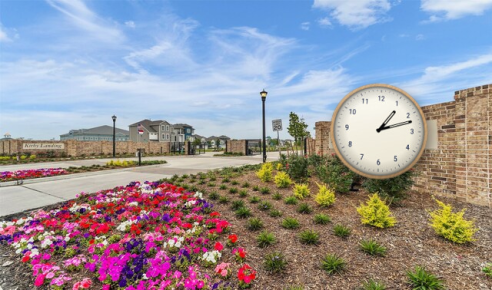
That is h=1 m=12
